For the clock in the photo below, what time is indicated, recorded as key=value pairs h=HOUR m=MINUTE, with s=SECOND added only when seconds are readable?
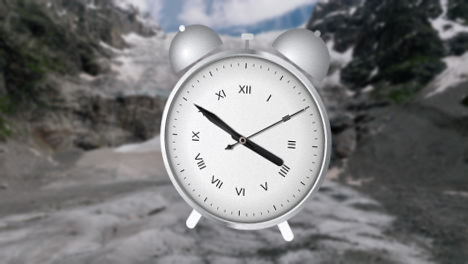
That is h=3 m=50 s=10
